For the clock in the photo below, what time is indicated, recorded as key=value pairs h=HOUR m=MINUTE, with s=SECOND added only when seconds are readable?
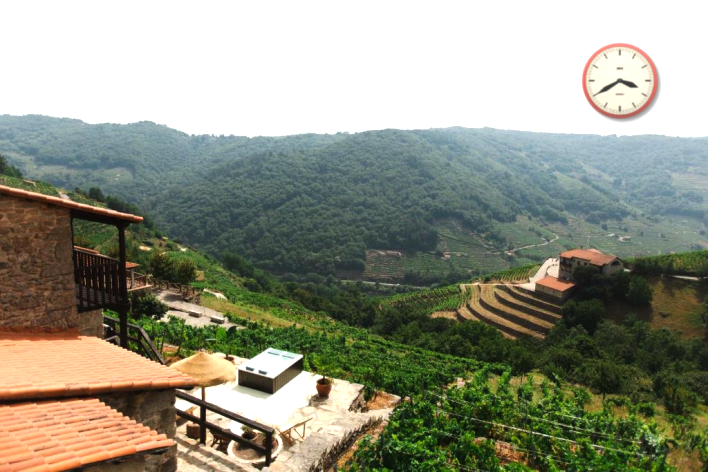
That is h=3 m=40
